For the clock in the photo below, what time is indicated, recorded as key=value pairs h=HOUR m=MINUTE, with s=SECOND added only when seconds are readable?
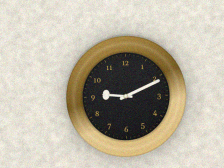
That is h=9 m=11
